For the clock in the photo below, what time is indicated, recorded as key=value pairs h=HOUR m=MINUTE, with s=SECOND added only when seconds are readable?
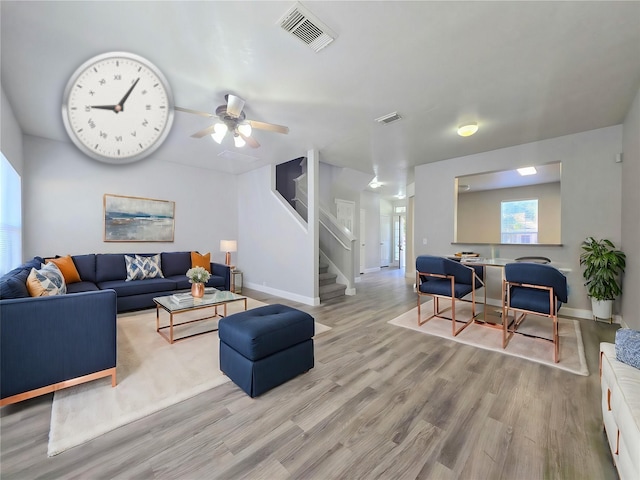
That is h=9 m=6
